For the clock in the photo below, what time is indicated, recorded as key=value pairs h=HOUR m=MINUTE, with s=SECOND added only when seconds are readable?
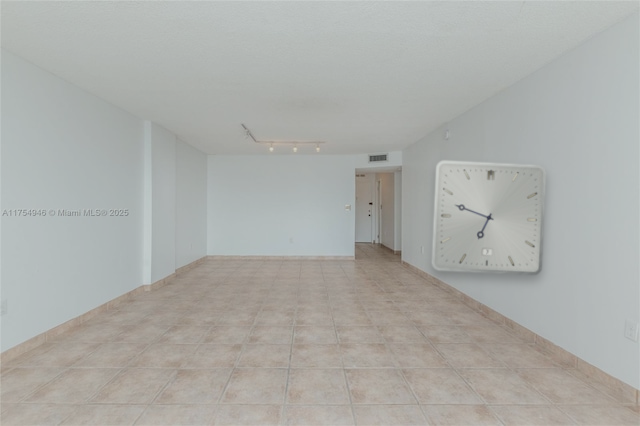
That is h=6 m=48
